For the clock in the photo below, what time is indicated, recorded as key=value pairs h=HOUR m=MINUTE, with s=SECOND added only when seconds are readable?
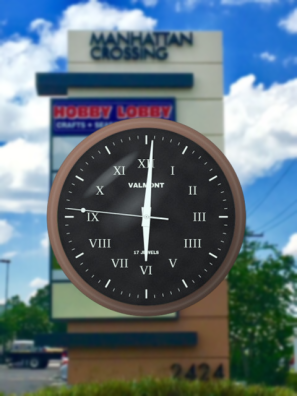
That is h=6 m=0 s=46
